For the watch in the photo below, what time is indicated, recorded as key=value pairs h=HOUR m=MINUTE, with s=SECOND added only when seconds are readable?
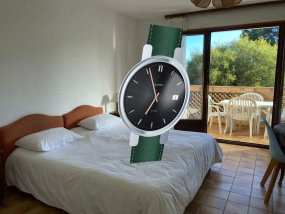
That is h=6 m=56
